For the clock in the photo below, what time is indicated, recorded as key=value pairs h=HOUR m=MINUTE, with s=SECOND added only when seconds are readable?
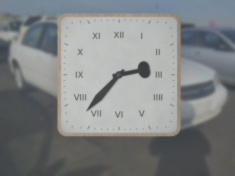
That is h=2 m=37
